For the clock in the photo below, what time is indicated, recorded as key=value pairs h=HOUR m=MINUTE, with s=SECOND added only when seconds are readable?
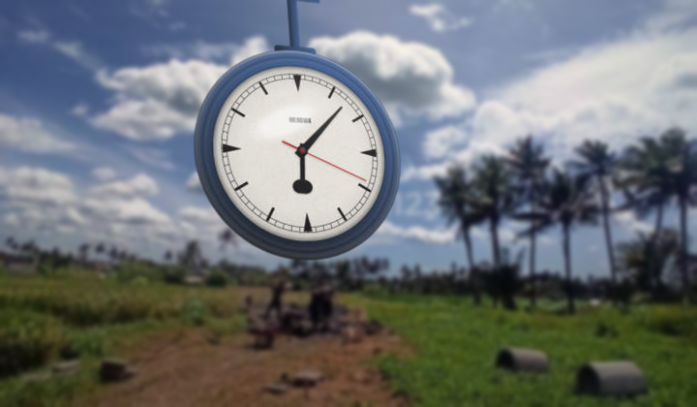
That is h=6 m=7 s=19
